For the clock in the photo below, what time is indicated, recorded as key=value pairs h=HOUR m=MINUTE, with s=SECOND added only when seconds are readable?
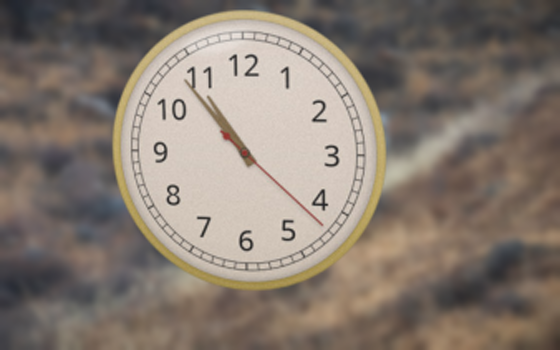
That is h=10 m=53 s=22
